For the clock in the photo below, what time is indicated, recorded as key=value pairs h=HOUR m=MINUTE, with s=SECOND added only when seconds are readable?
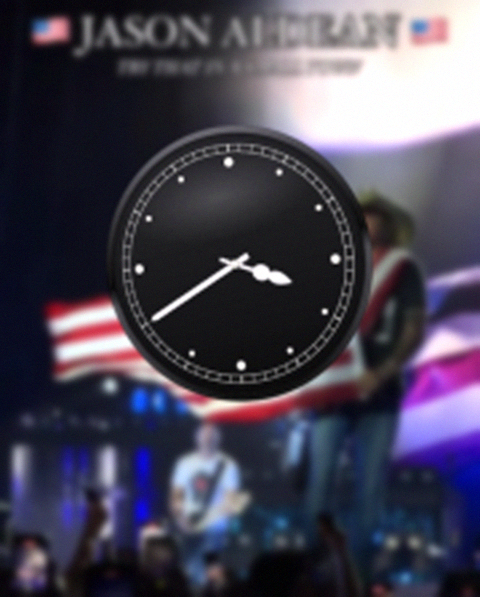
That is h=3 m=40
